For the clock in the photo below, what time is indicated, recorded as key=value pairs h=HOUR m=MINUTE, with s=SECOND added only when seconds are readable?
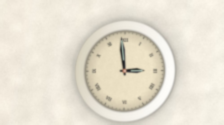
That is h=2 m=59
